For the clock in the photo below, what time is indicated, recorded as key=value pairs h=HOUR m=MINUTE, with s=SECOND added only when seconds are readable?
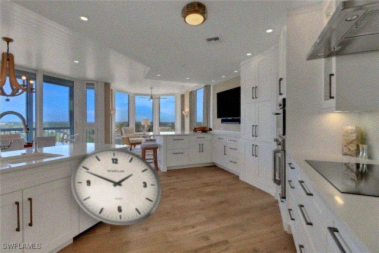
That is h=1 m=49
